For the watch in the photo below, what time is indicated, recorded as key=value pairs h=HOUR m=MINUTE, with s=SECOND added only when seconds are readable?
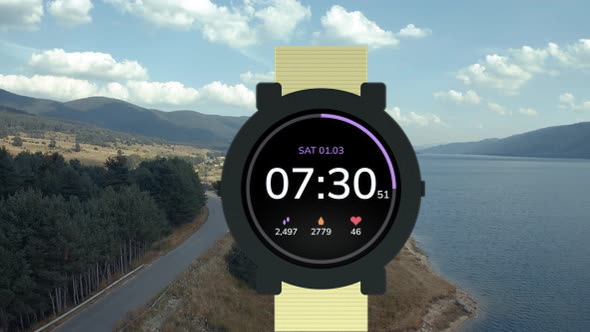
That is h=7 m=30 s=51
